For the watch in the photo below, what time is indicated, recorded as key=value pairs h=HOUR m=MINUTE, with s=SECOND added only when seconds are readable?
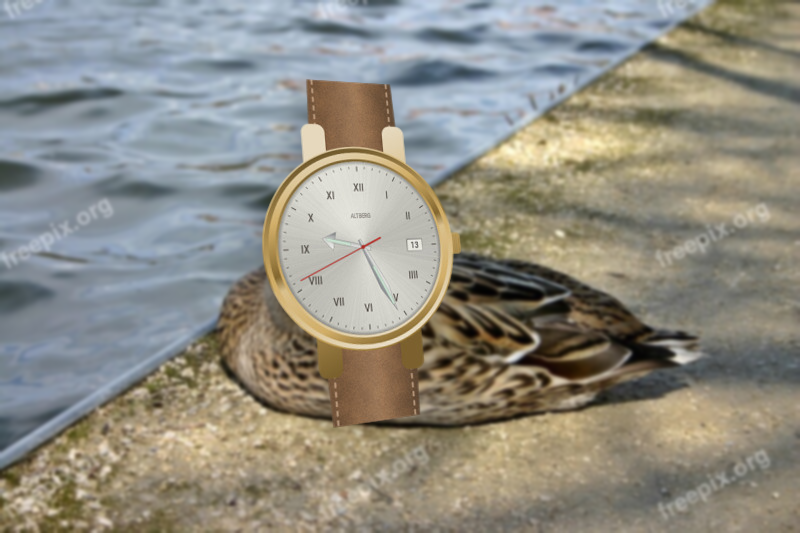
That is h=9 m=25 s=41
